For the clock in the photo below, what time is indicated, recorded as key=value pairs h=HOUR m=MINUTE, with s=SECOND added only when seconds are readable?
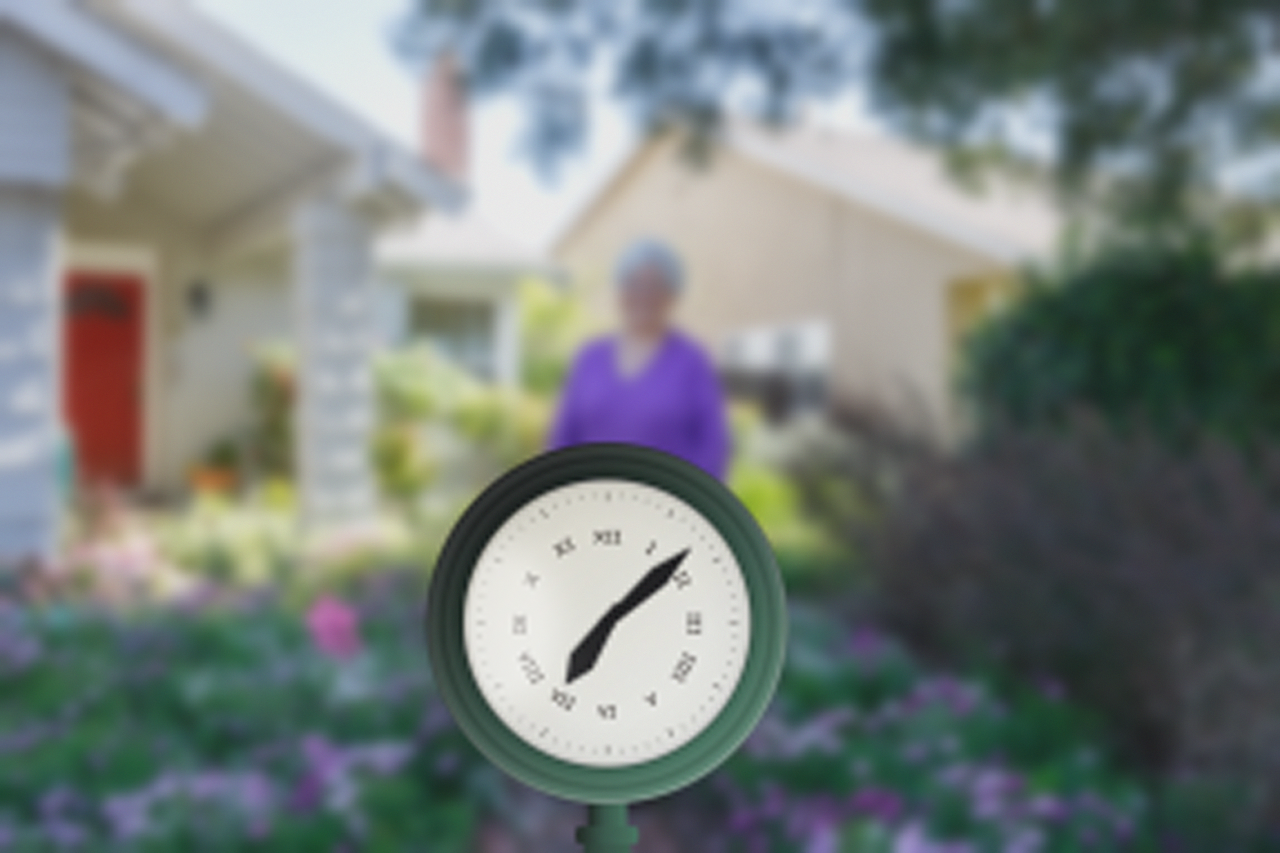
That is h=7 m=8
